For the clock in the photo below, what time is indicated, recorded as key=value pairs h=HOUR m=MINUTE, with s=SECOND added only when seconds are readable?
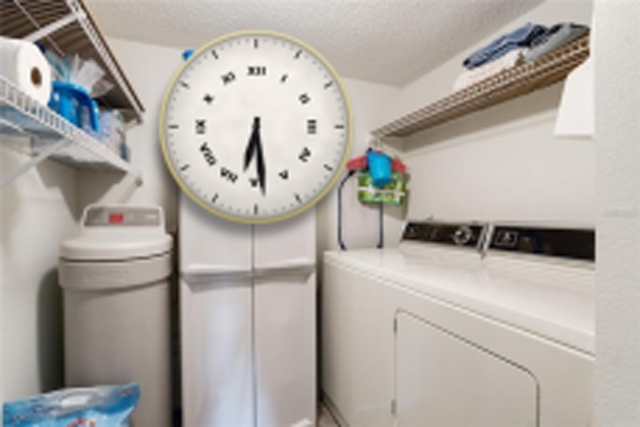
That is h=6 m=29
